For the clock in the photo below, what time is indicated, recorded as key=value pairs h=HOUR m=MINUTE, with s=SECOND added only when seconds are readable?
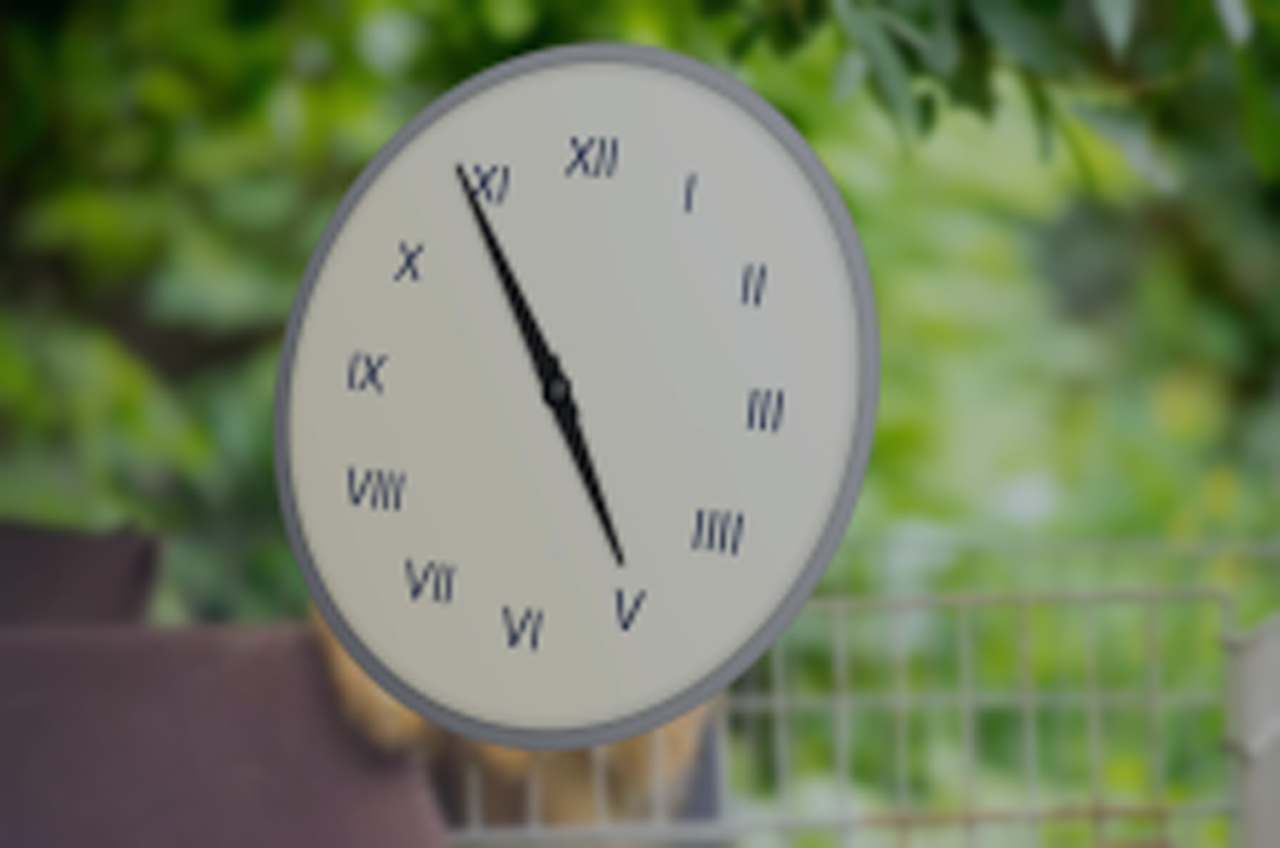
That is h=4 m=54
